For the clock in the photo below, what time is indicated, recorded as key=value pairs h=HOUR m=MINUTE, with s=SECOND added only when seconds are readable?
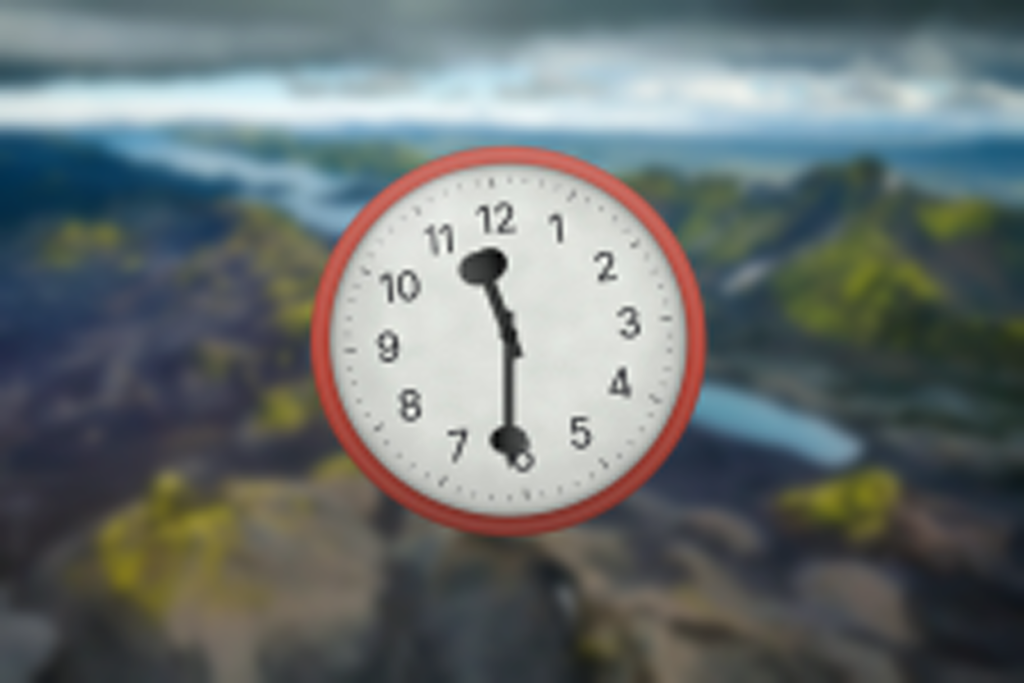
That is h=11 m=31
